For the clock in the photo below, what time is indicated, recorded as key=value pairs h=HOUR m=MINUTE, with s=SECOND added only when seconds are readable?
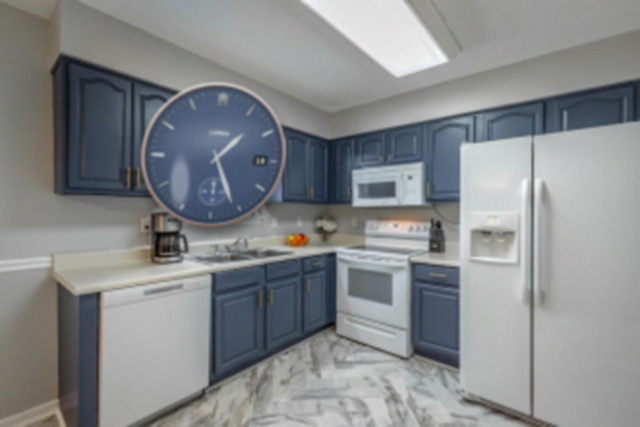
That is h=1 m=26
